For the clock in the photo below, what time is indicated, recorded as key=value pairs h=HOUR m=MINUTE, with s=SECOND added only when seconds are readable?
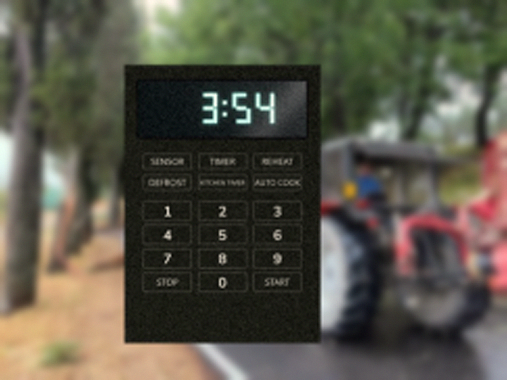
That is h=3 m=54
